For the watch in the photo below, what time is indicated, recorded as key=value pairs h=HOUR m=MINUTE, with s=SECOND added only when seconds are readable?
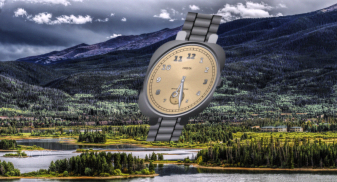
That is h=6 m=28
